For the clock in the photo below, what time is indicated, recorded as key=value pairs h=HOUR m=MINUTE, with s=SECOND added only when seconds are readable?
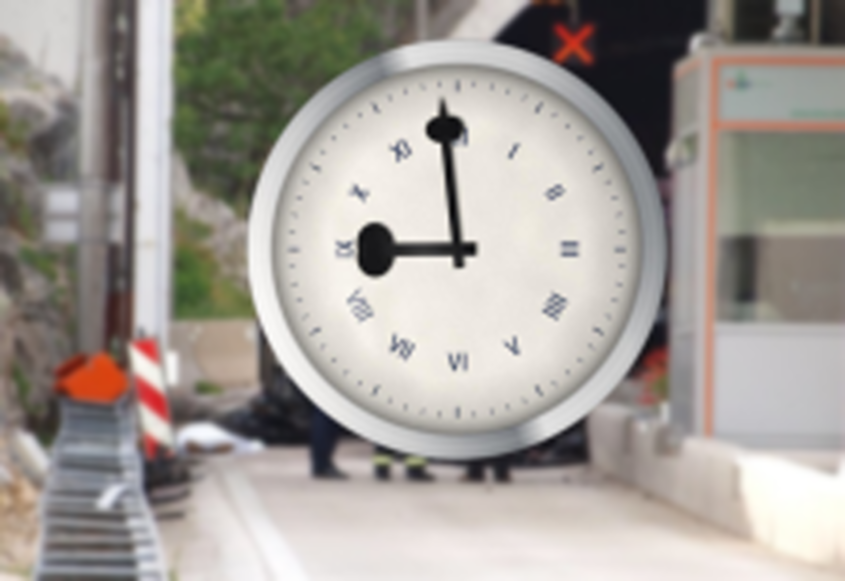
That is h=8 m=59
